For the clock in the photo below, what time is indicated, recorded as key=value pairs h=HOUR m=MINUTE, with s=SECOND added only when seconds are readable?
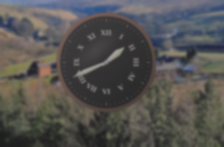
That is h=1 m=41
